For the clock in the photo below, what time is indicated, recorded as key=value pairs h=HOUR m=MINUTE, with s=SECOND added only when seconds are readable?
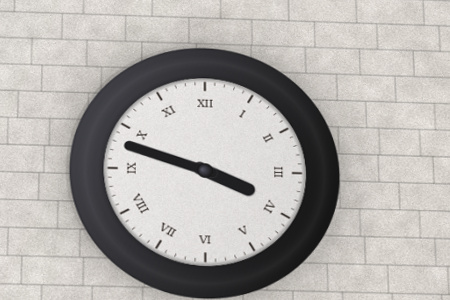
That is h=3 m=48
